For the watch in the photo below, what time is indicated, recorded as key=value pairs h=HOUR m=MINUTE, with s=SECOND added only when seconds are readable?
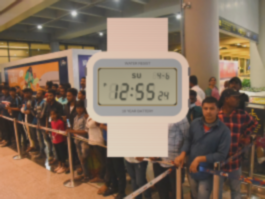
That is h=12 m=55
